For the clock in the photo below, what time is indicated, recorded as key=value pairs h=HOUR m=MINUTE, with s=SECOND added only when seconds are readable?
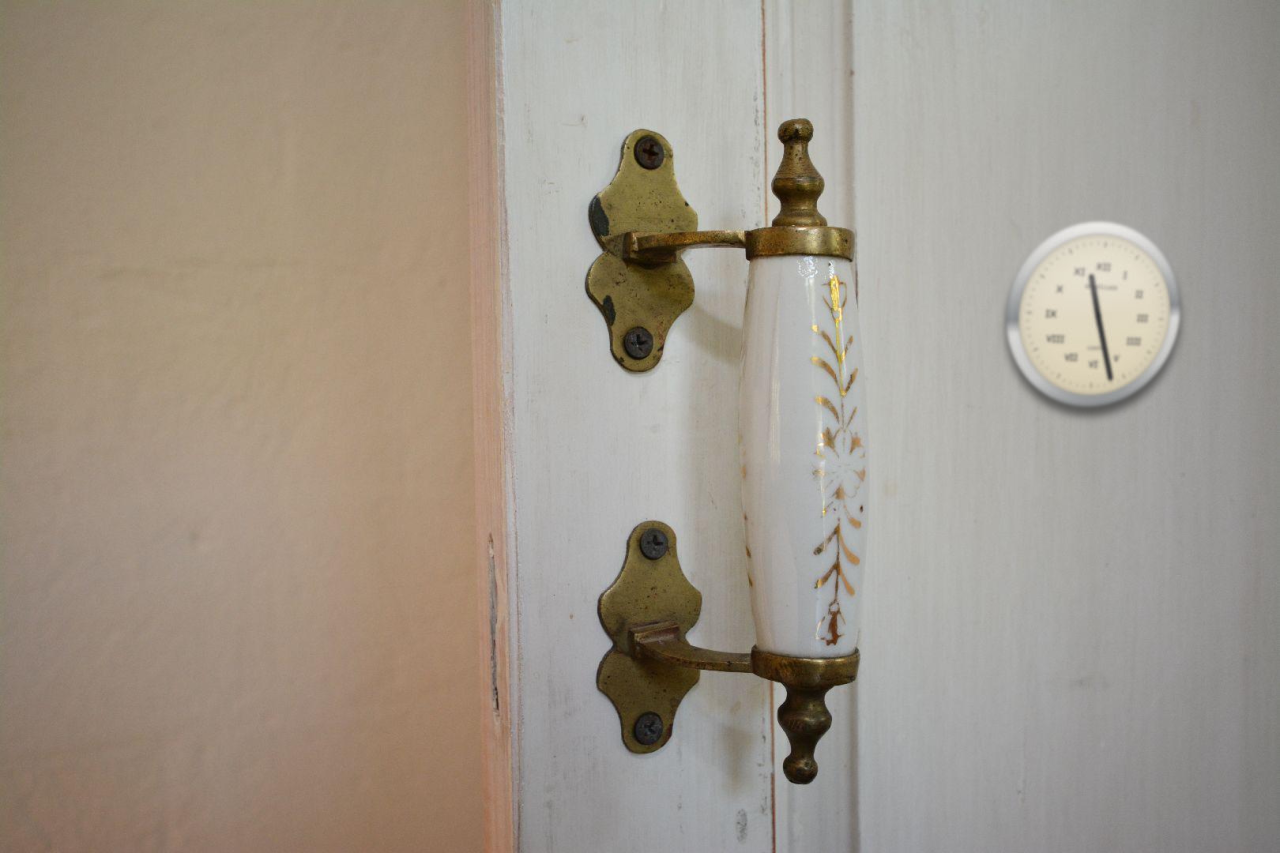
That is h=11 m=27
